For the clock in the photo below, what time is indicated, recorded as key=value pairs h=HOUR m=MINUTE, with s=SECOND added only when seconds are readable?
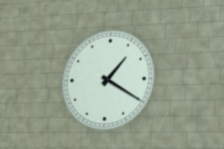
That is h=1 m=20
